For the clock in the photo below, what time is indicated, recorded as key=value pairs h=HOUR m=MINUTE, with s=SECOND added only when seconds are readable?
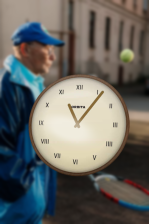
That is h=11 m=6
